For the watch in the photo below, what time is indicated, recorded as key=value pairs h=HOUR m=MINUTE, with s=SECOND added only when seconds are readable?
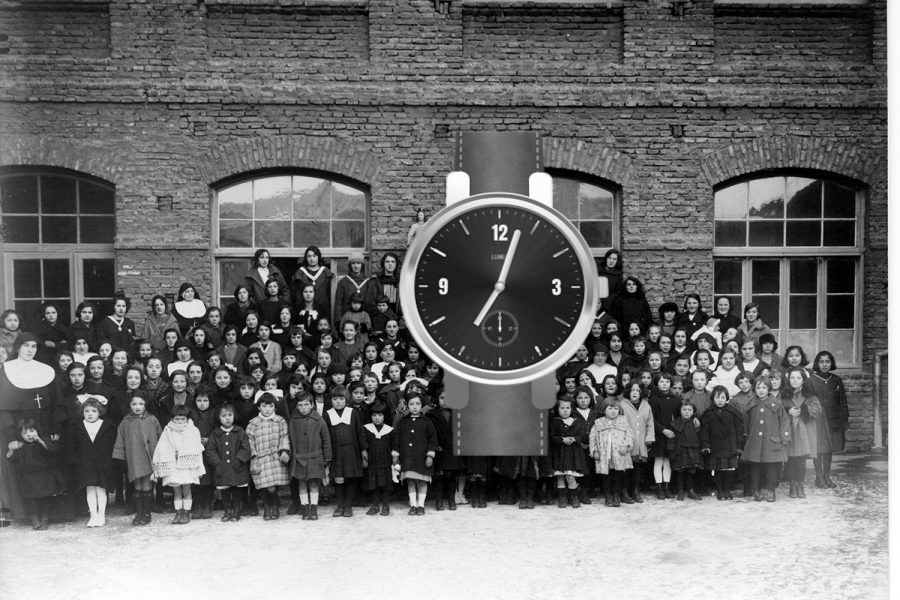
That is h=7 m=3
